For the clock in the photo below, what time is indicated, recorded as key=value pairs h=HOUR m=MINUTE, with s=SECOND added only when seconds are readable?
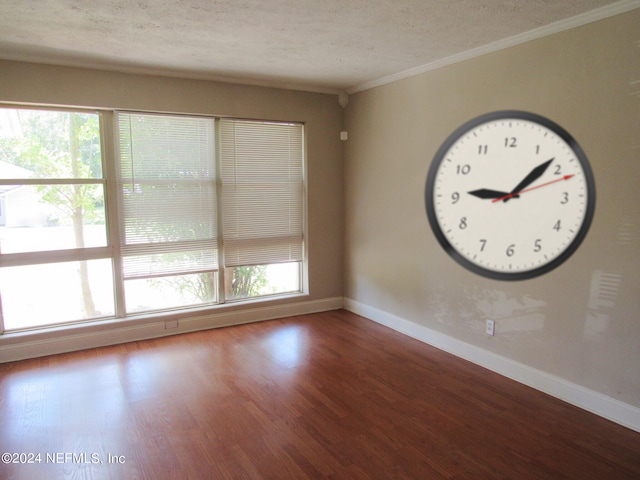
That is h=9 m=8 s=12
